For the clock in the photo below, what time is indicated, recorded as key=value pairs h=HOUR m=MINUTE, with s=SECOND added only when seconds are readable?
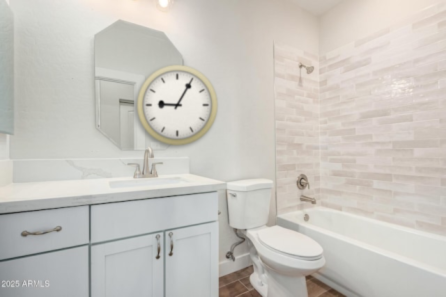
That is h=9 m=5
